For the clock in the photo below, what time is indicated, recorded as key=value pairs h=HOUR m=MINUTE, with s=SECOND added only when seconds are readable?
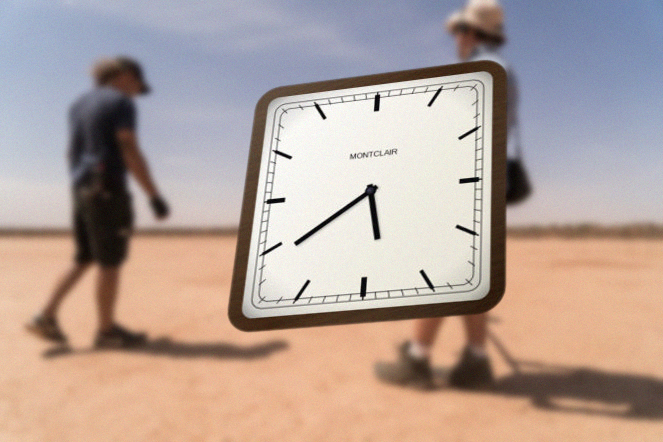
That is h=5 m=39
